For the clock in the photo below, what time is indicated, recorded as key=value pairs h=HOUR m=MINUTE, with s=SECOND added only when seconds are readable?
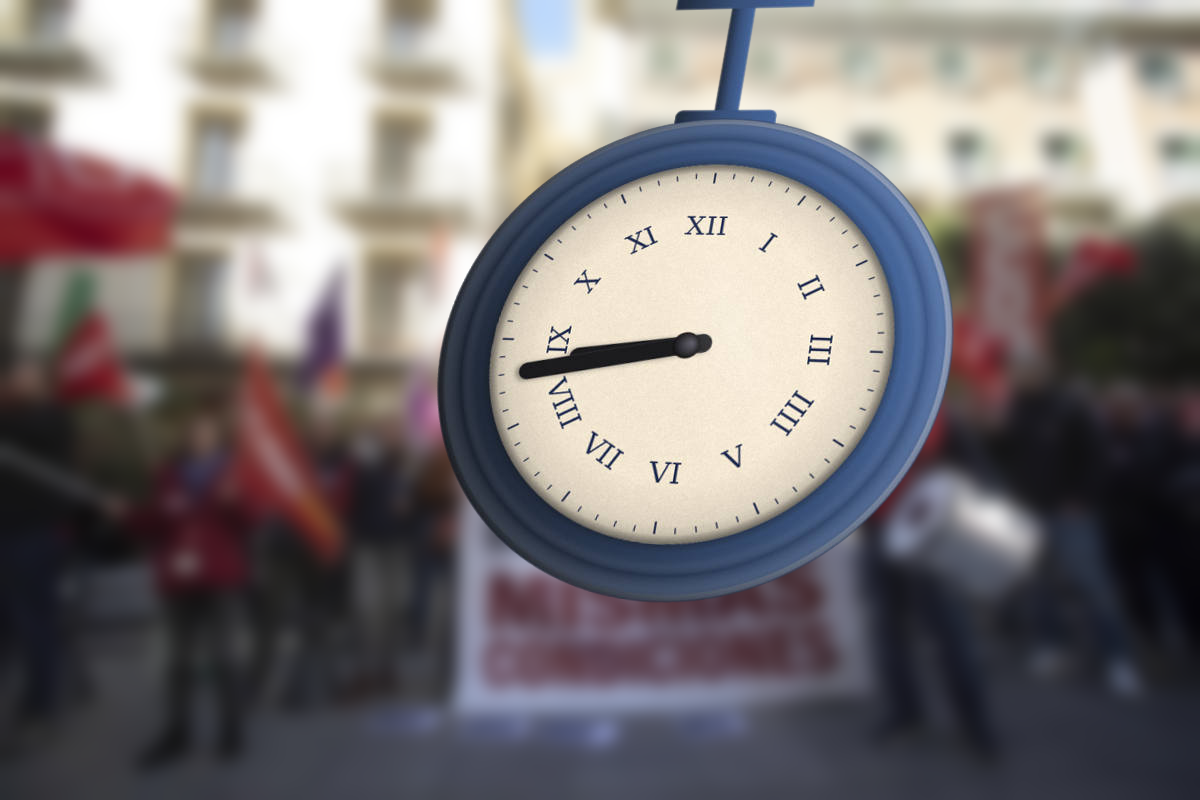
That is h=8 m=43
